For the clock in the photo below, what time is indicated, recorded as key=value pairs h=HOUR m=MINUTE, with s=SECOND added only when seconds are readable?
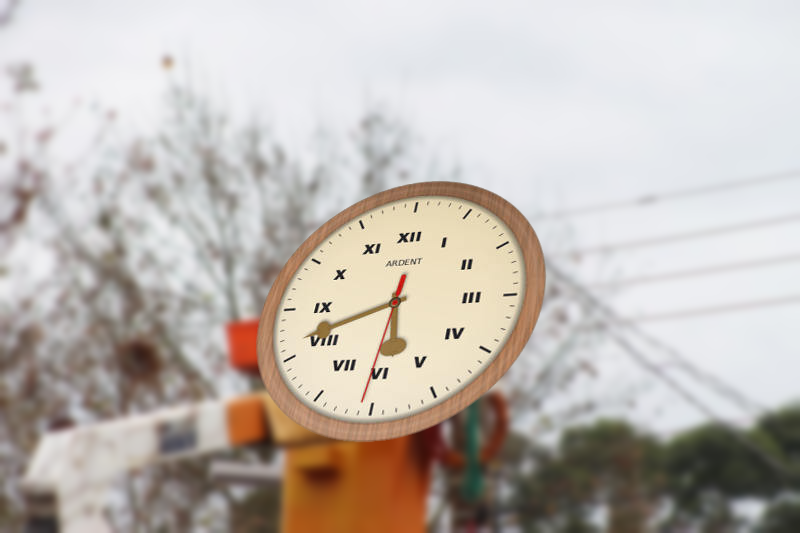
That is h=5 m=41 s=31
